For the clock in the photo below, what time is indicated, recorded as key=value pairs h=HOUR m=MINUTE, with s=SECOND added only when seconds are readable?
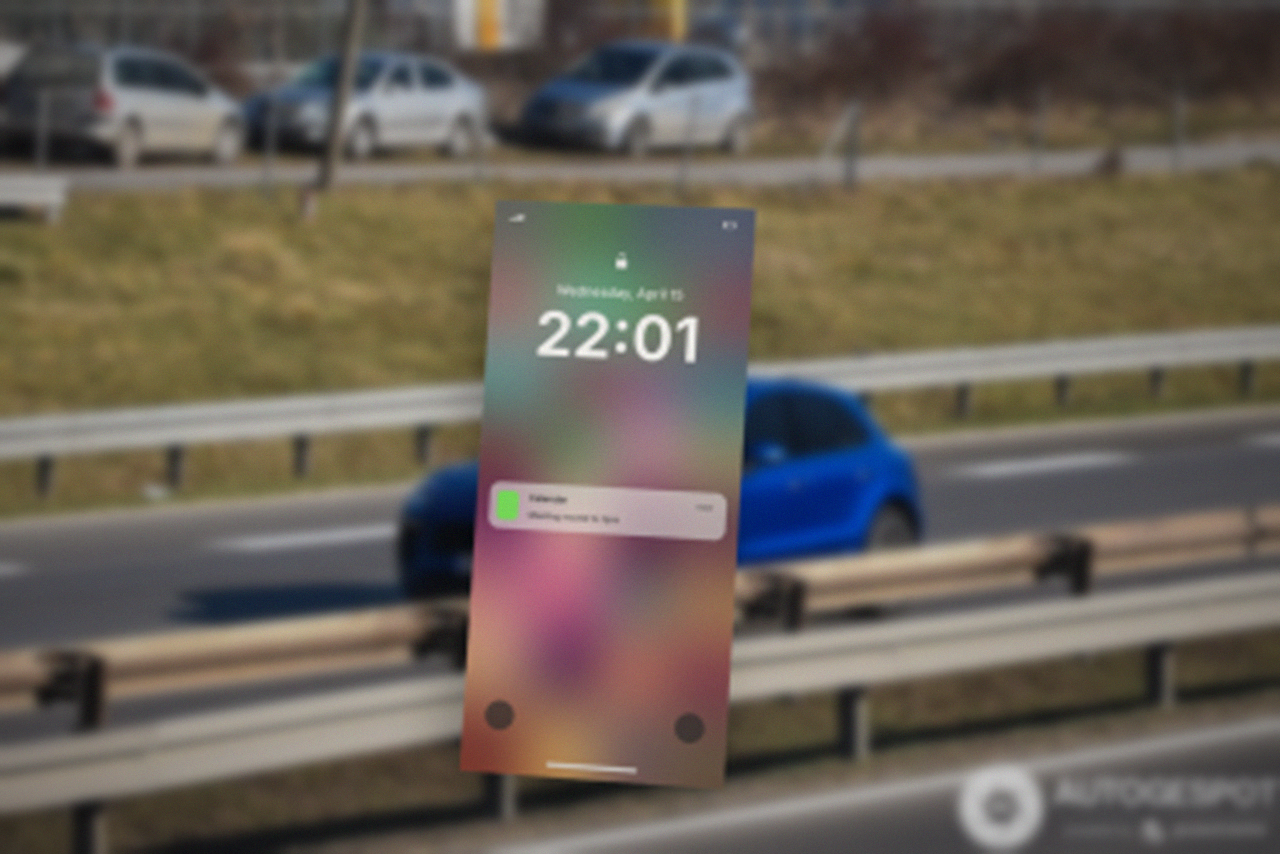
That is h=22 m=1
